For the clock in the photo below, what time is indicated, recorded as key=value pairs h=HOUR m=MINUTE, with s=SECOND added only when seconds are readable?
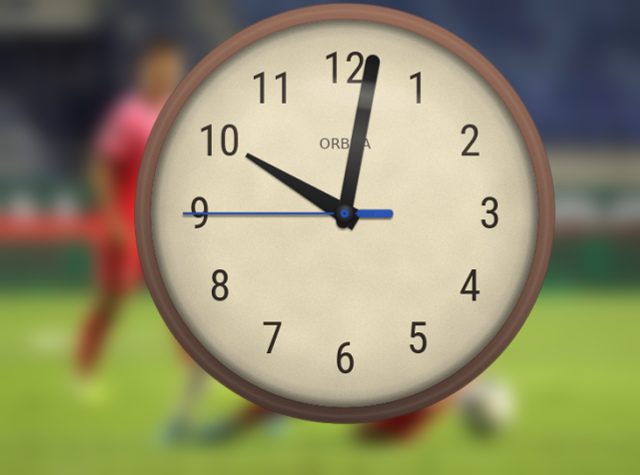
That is h=10 m=1 s=45
